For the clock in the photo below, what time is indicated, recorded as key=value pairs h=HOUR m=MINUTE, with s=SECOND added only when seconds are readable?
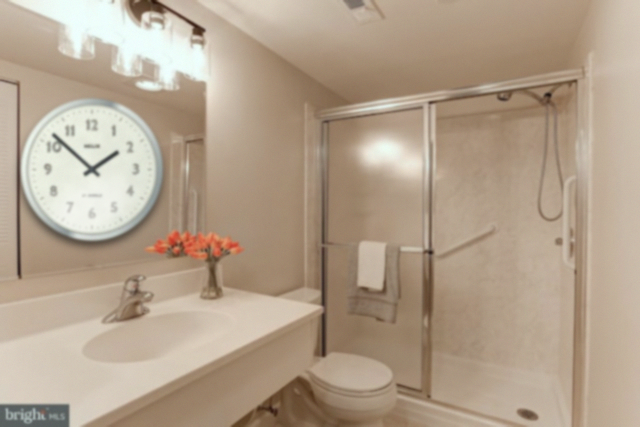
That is h=1 m=52
